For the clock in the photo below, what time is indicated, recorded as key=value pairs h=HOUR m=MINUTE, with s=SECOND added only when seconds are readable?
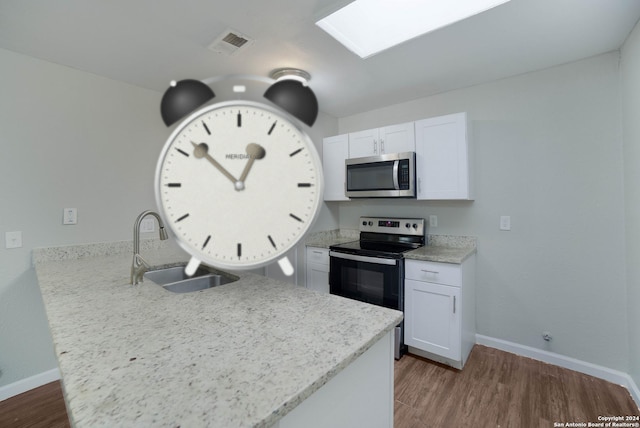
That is h=12 m=52
